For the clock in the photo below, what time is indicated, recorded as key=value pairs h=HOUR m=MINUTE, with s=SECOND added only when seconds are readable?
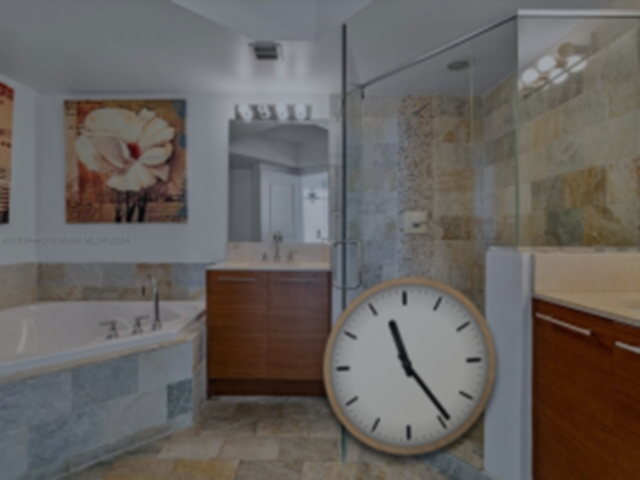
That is h=11 m=24
